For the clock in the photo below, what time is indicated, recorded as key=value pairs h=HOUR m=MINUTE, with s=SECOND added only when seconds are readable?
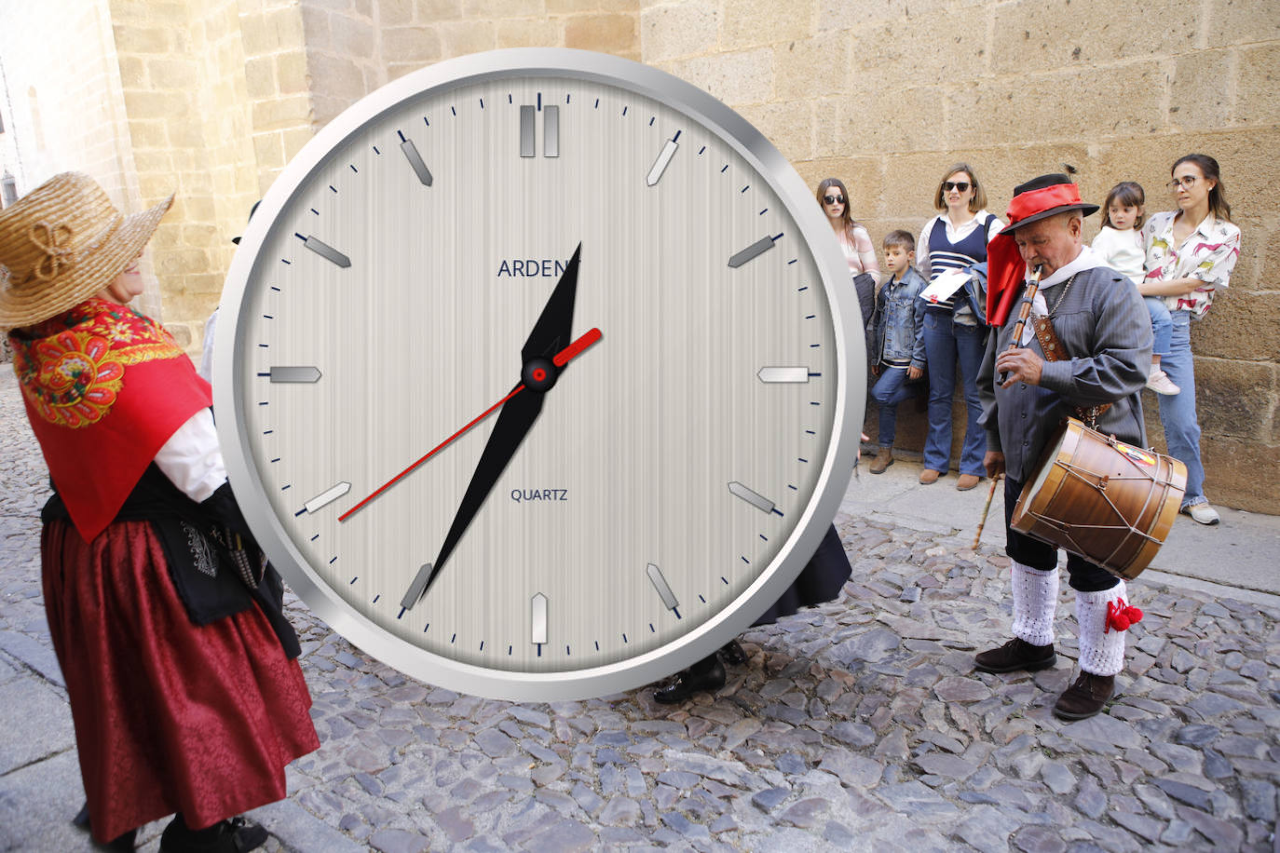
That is h=12 m=34 s=39
